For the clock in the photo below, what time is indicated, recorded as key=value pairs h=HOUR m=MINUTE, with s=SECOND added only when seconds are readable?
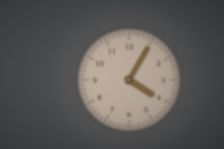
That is h=4 m=5
